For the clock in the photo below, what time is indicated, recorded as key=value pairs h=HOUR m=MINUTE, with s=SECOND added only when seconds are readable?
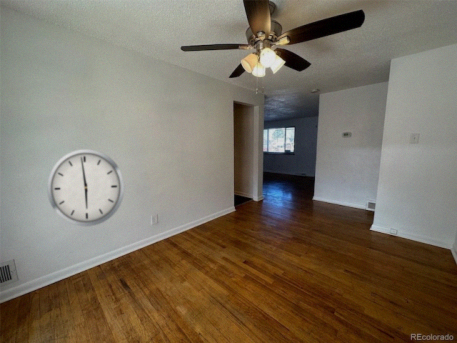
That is h=5 m=59
